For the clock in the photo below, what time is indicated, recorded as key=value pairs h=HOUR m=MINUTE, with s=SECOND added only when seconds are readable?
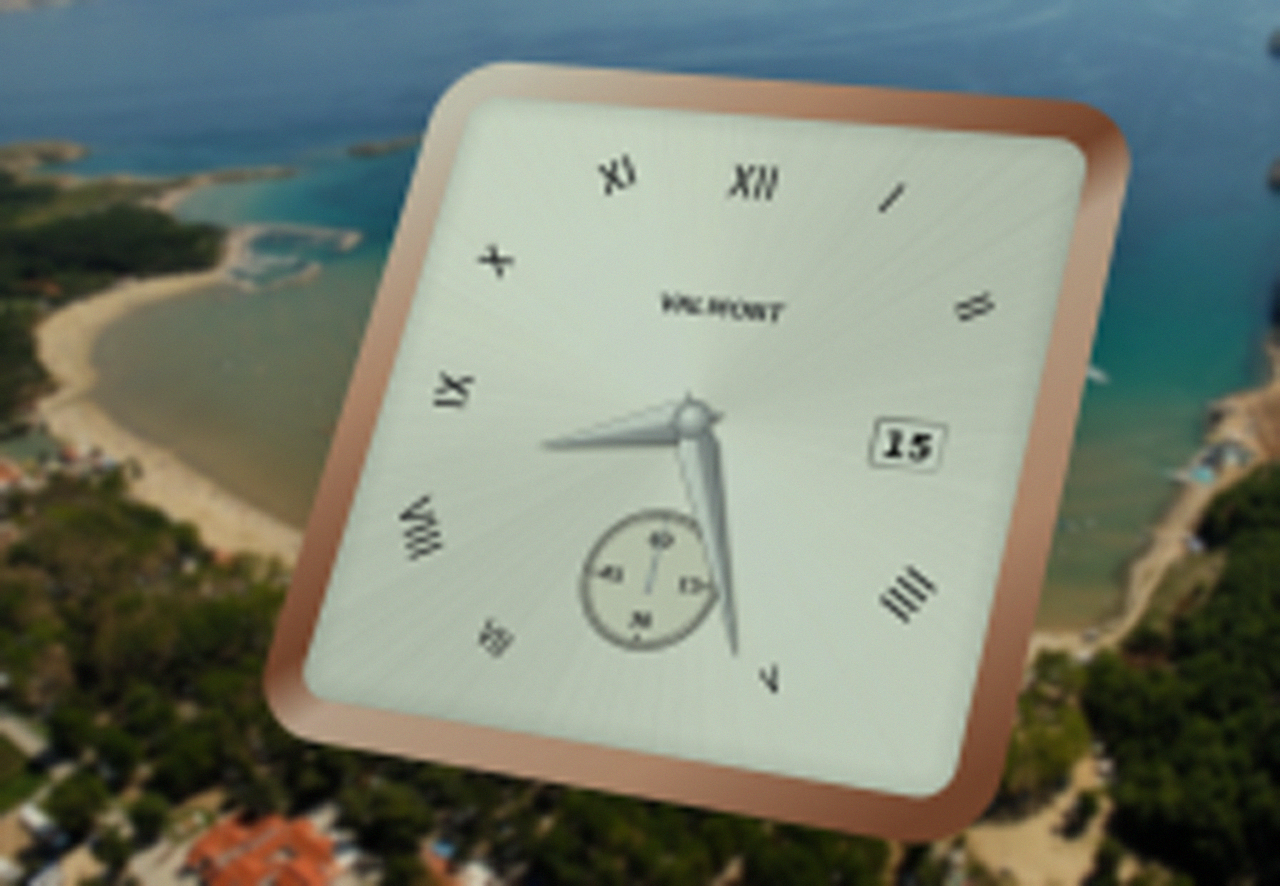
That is h=8 m=26
